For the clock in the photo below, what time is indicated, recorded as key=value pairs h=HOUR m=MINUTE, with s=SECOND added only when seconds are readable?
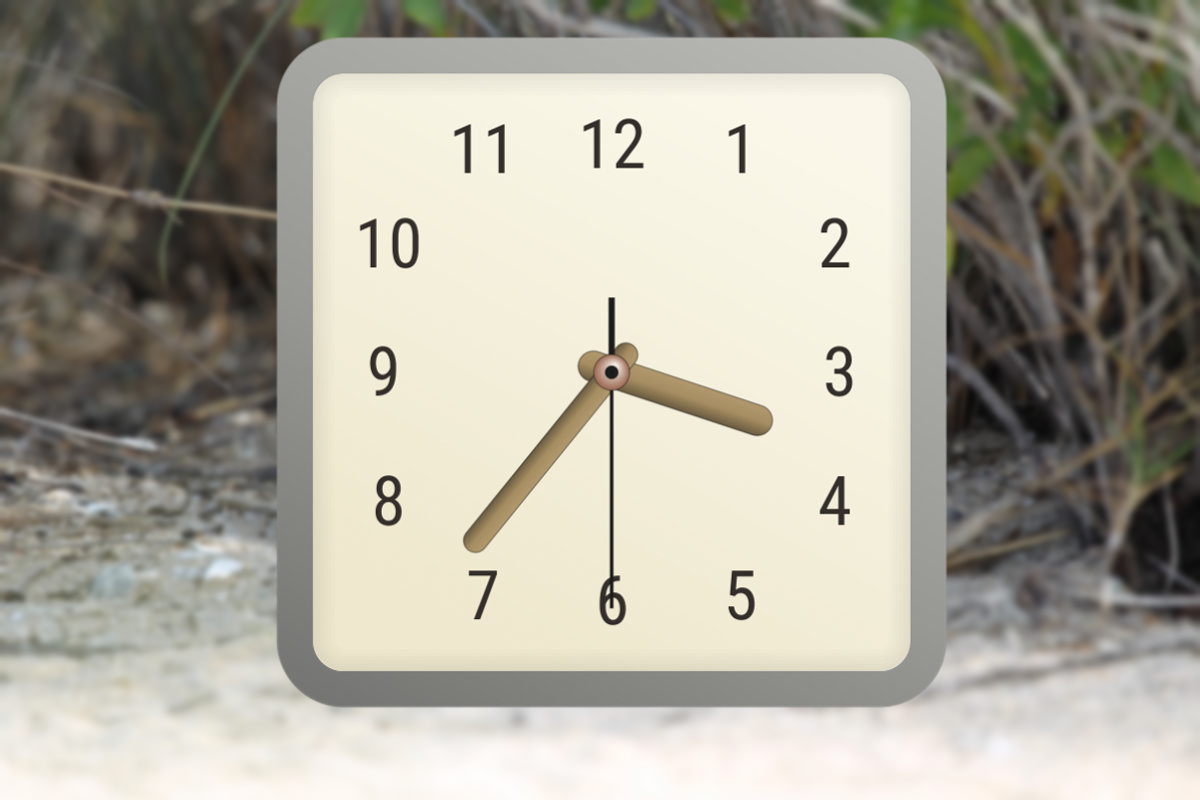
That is h=3 m=36 s=30
